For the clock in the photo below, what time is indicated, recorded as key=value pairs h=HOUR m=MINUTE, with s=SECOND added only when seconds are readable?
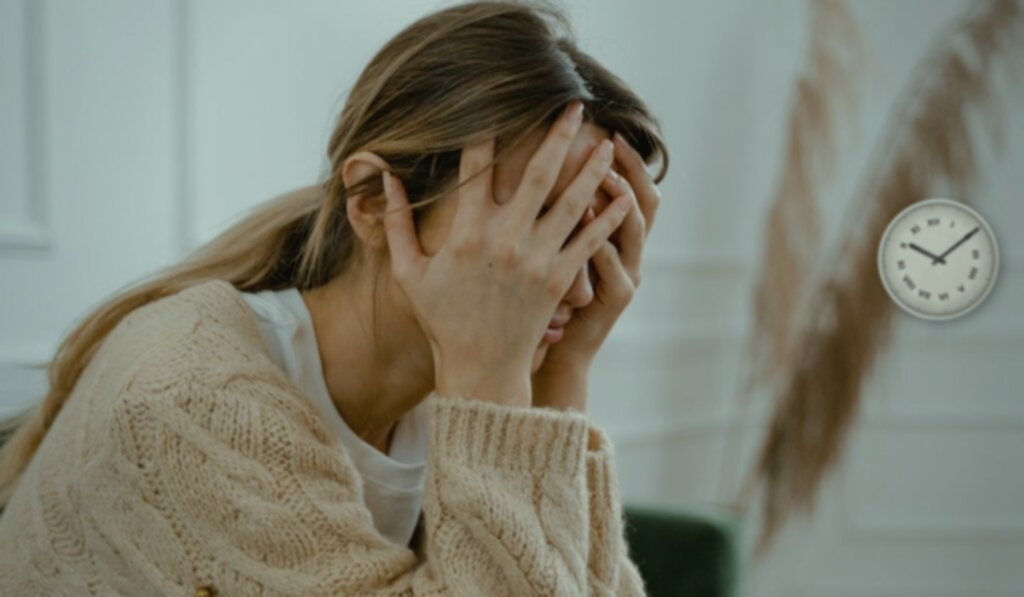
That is h=10 m=10
